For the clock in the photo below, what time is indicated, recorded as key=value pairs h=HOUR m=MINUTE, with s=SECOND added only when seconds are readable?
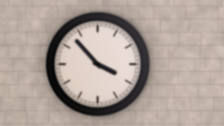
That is h=3 m=53
